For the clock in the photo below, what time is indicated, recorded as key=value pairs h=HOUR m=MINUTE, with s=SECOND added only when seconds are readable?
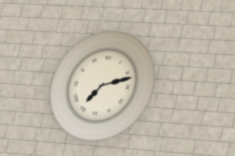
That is h=7 m=12
